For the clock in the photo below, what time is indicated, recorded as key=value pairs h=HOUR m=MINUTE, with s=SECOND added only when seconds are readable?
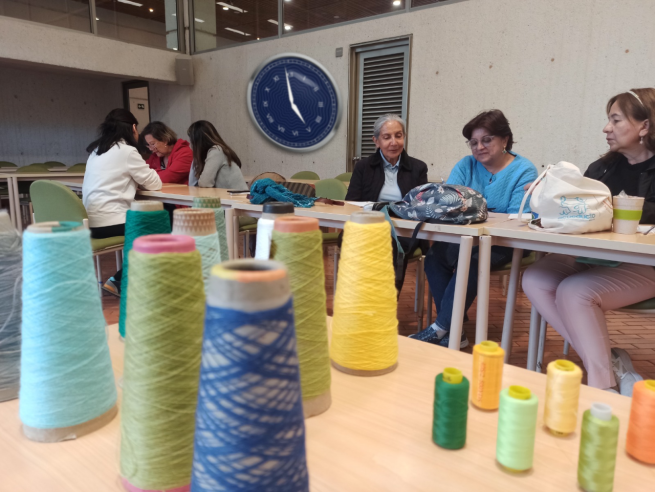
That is h=4 m=59
